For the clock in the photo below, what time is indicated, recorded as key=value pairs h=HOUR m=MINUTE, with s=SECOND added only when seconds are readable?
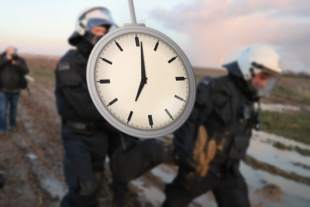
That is h=7 m=1
